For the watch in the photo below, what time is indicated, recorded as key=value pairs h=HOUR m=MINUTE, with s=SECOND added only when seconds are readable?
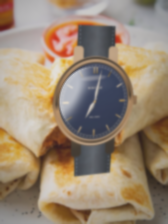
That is h=7 m=2
